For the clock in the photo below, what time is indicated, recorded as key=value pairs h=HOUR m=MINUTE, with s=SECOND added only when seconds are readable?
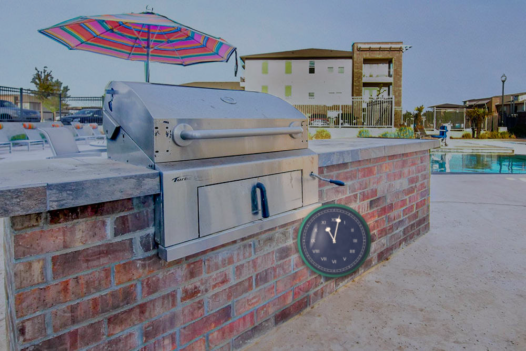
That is h=11 m=2
